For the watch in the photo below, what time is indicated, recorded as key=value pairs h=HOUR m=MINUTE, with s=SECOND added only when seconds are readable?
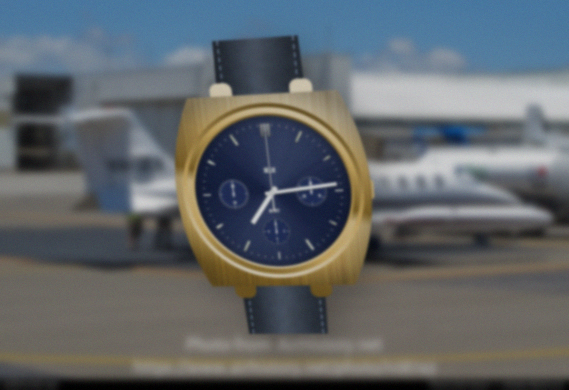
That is h=7 m=14
